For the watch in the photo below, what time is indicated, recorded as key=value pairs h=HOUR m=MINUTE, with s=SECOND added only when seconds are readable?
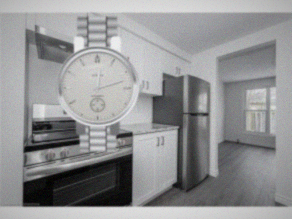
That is h=12 m=12
